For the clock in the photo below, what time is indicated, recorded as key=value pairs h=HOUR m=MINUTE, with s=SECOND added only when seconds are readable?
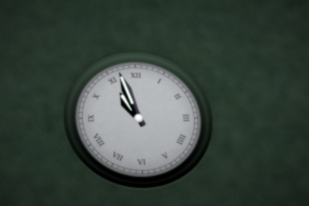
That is h=10 m=57
